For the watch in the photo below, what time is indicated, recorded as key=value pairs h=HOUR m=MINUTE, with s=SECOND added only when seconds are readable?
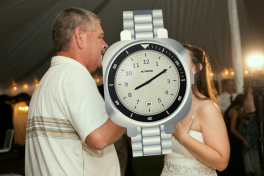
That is h=8 m=10
